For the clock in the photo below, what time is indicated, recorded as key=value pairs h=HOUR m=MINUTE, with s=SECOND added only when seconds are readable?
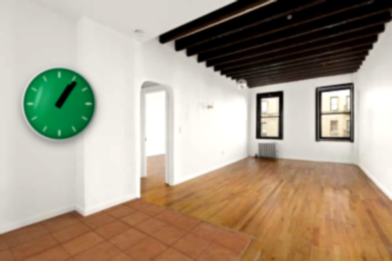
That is h=1 m=6
